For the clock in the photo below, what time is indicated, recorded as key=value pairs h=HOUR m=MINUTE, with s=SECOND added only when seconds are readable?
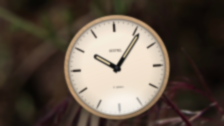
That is h=10 m=6
